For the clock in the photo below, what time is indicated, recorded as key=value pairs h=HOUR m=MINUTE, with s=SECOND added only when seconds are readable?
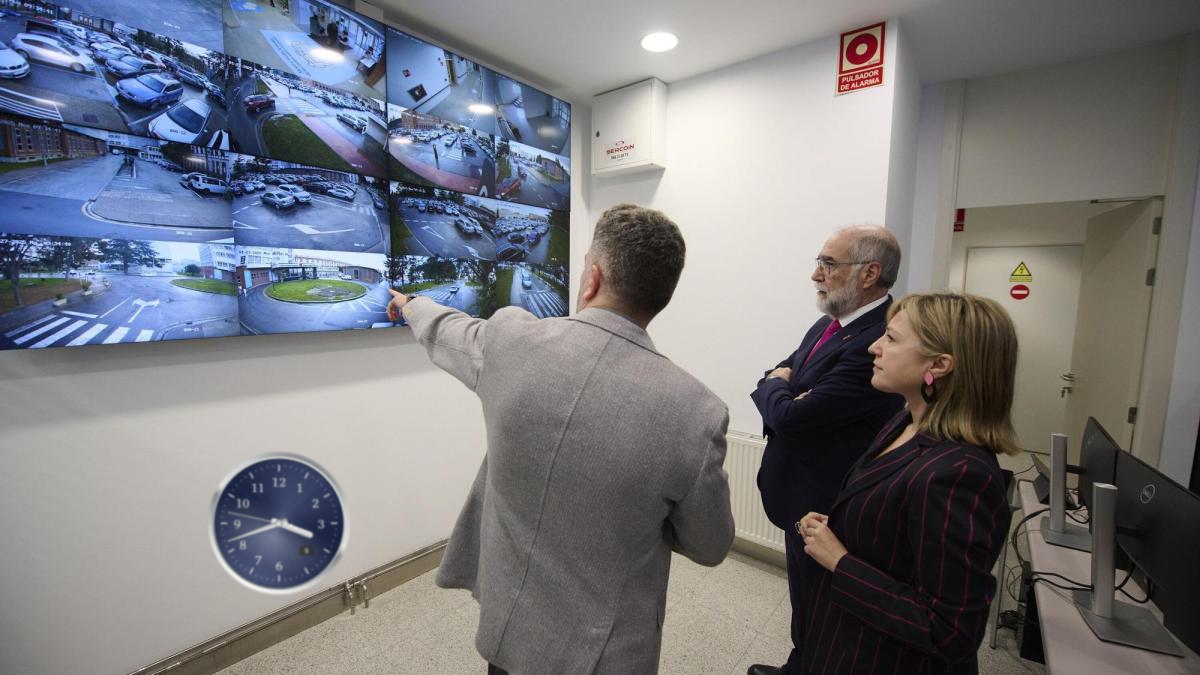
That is h=3 m=41 s=47
